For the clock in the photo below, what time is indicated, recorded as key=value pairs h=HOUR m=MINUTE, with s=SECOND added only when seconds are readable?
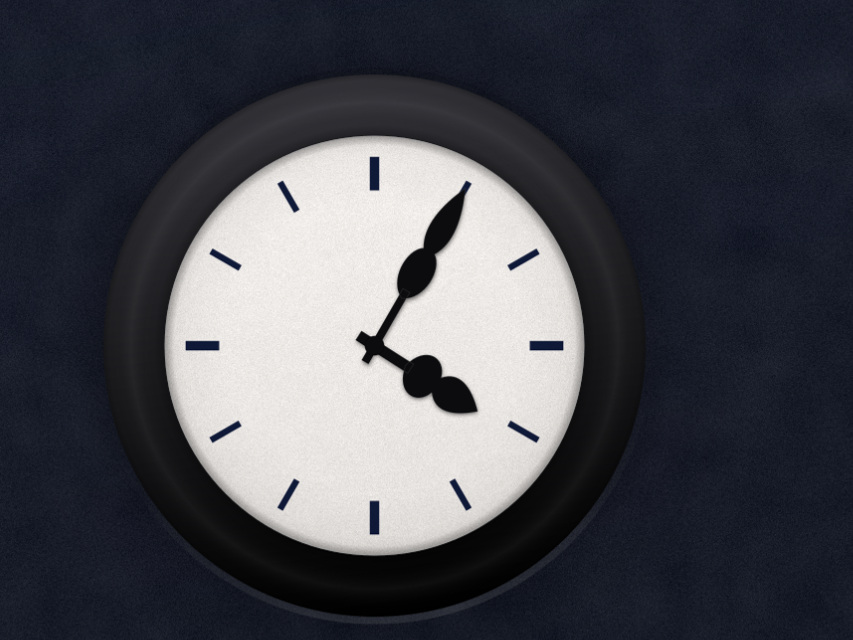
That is h=4 m=5
